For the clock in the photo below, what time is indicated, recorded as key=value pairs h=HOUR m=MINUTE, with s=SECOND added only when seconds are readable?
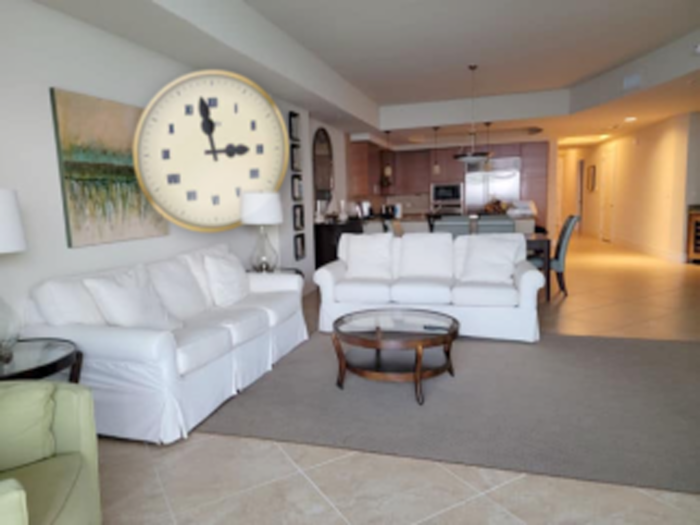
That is h=2 m=58
